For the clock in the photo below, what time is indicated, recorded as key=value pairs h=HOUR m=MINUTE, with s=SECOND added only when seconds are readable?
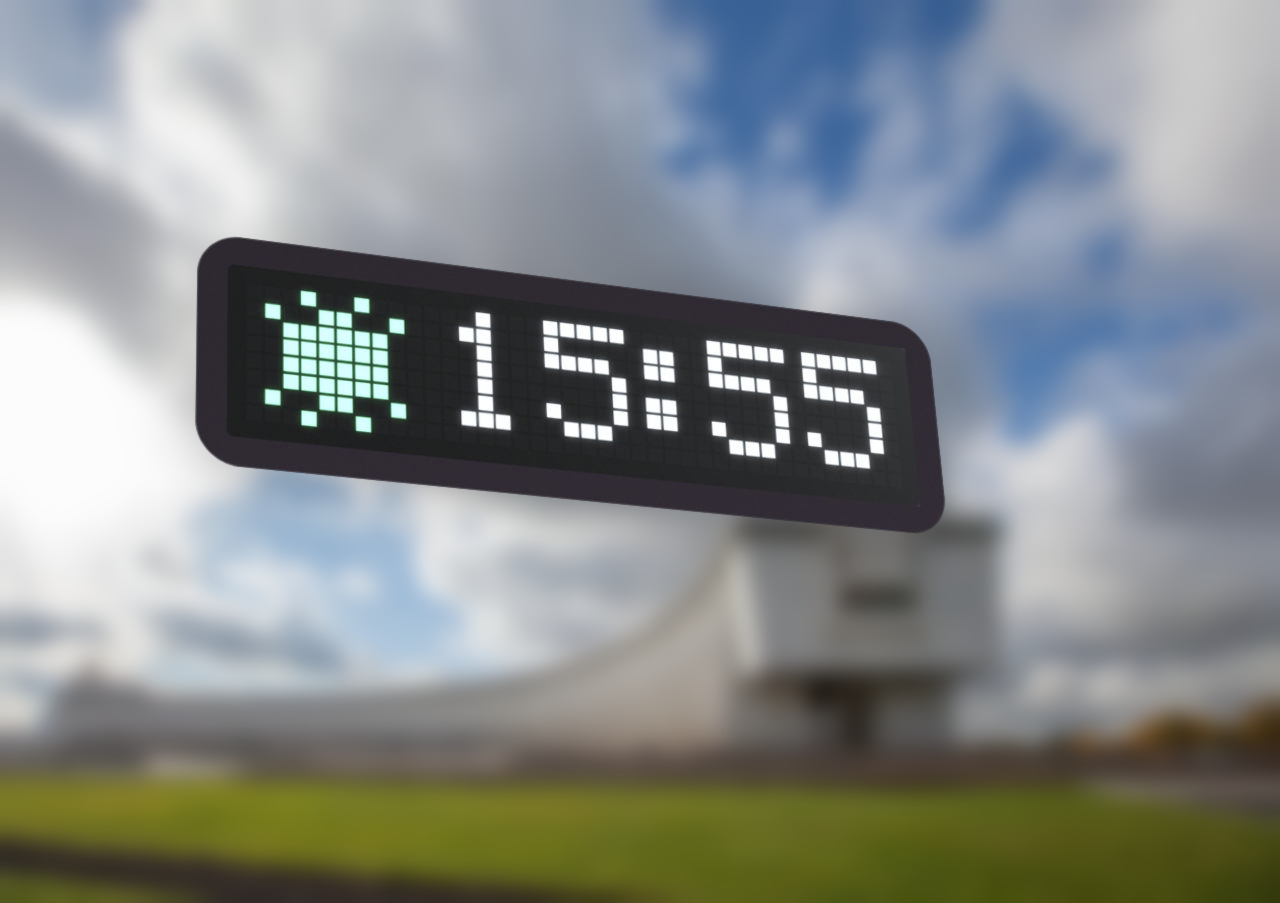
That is h=15 m=55
